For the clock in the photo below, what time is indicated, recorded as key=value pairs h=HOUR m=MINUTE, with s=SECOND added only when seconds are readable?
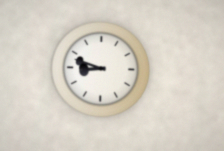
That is h=8 m=48
